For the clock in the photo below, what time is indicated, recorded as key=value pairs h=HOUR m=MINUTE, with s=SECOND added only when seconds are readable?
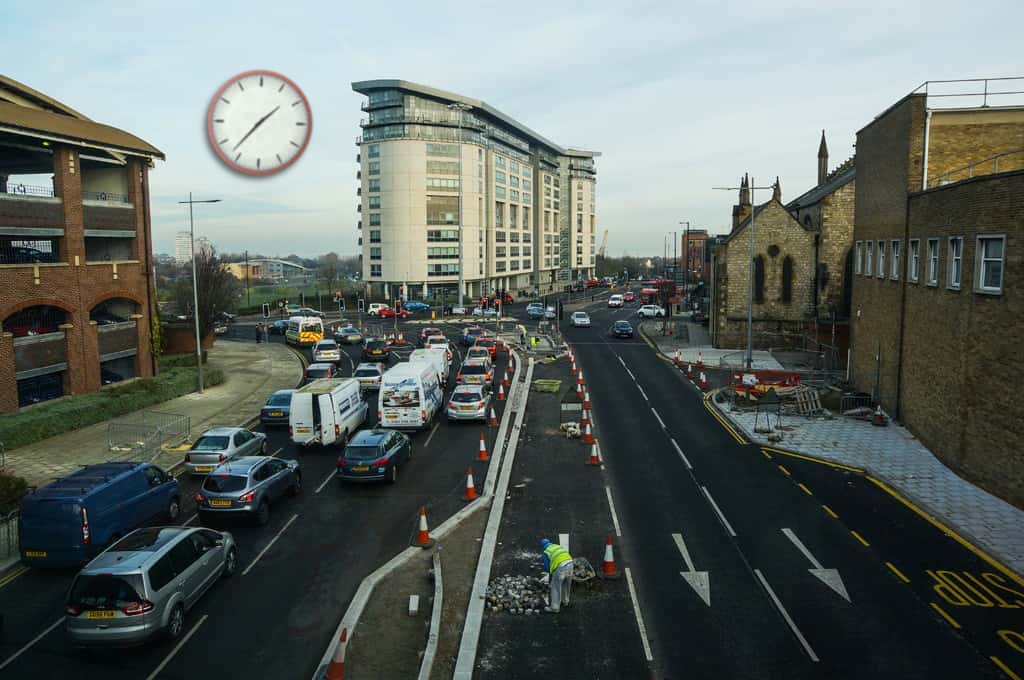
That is h=1 m=37
